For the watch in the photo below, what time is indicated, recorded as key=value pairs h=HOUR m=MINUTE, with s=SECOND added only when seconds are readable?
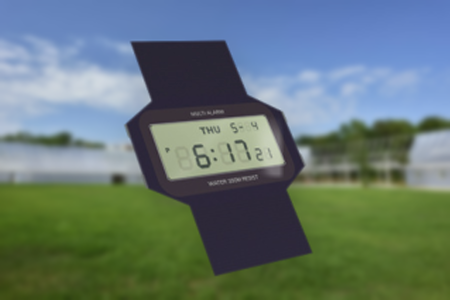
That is h=6 m=17 s=21
